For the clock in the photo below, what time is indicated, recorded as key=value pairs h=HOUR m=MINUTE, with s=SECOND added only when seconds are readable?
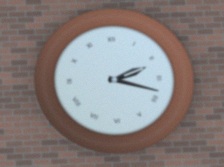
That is h=2 m=18
